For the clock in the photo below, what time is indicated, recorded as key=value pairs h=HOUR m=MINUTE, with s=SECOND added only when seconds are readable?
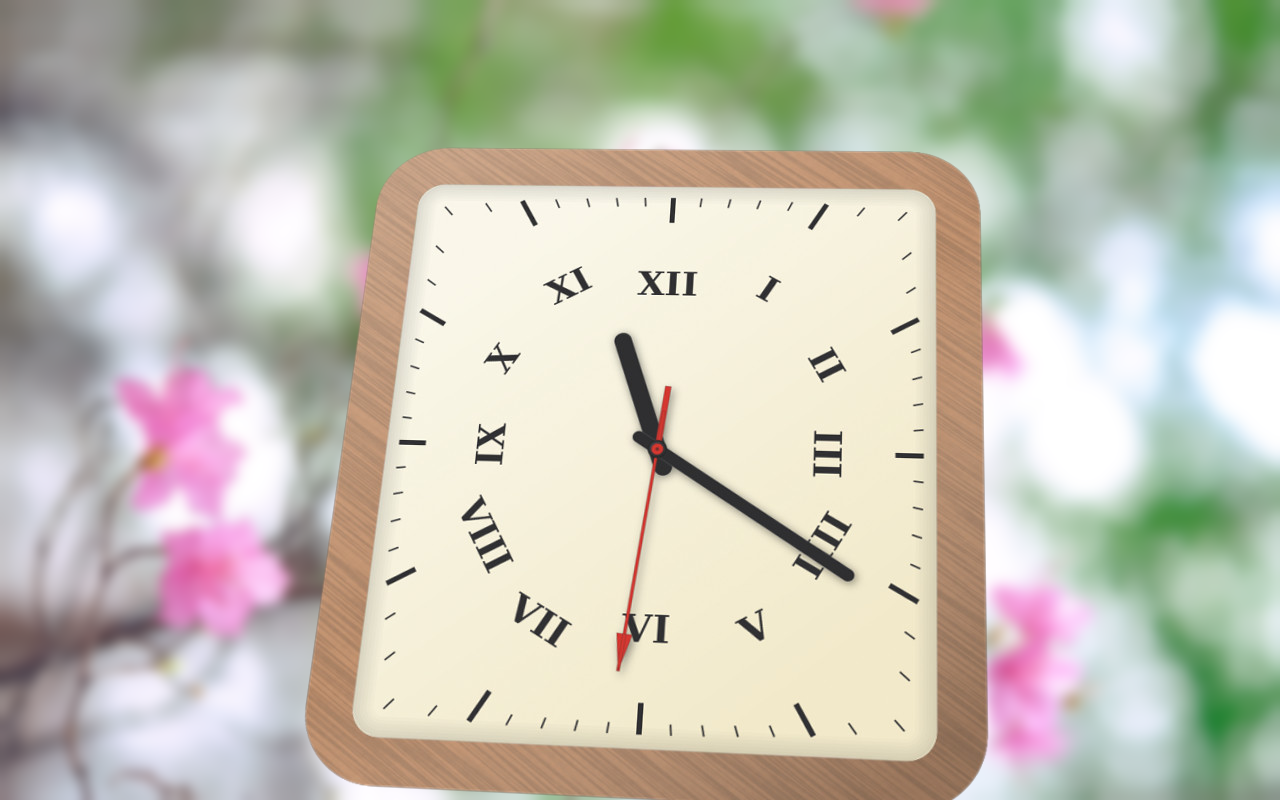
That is h=11 m=20 s=31
